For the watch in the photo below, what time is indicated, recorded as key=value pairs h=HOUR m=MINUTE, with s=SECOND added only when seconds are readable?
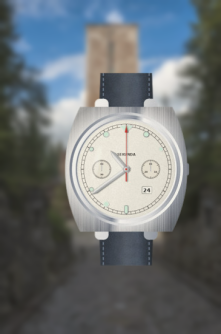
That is h=10 m=39
